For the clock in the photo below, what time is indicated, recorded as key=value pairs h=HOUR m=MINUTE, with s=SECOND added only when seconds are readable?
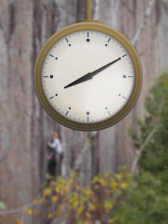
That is h=8 m=10
